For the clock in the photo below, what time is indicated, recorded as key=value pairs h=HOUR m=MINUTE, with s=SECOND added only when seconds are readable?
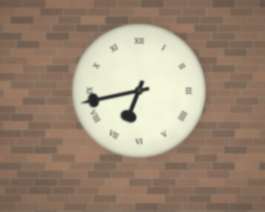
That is h=6 m=43
